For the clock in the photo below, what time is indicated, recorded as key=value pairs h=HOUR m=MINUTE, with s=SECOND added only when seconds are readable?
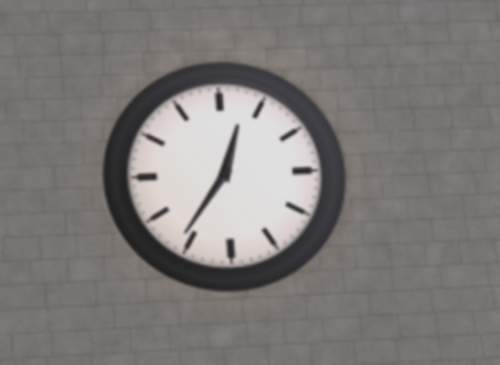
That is h=12 m=36
